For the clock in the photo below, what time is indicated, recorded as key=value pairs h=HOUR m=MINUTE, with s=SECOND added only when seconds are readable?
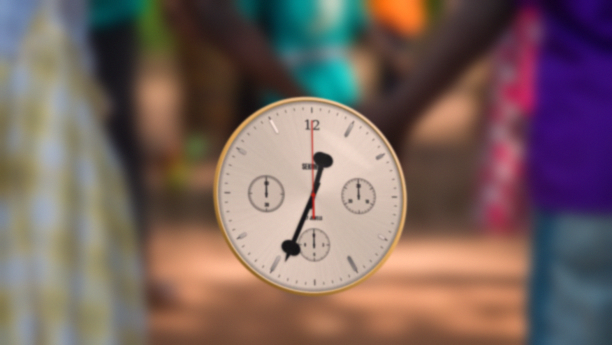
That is h=12 m=34
